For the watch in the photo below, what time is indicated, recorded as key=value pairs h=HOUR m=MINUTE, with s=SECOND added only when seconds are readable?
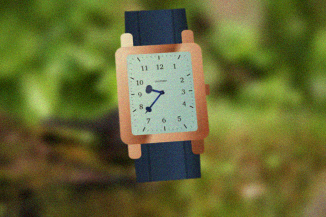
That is h=9 m=37
